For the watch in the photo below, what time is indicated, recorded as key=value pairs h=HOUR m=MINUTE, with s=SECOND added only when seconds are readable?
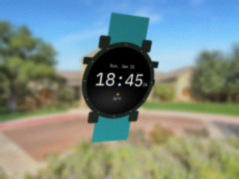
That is h=18 m=45
